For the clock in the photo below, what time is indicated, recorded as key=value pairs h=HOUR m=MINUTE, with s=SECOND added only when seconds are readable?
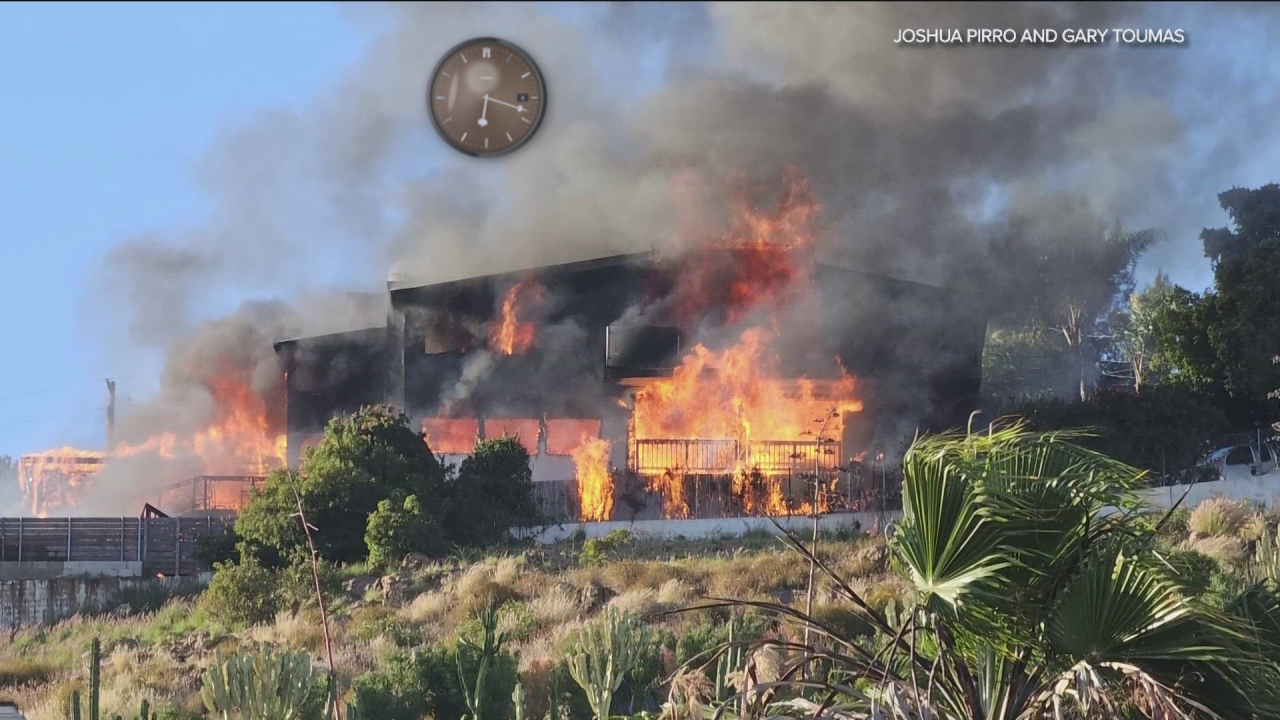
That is h=6 m=18
